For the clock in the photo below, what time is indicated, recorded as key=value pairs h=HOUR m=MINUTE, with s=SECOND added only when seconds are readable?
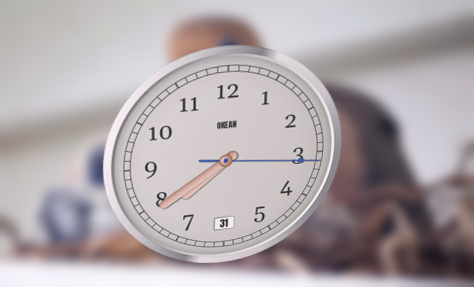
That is h=7 m=39 s=16
